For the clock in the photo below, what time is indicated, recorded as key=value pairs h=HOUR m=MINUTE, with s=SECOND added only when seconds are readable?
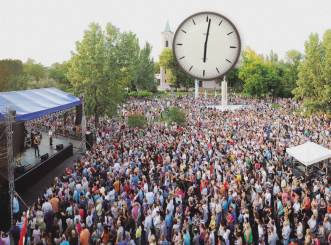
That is h=6 m=1
